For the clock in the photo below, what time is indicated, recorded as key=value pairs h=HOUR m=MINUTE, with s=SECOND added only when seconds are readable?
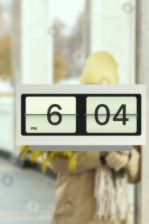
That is h=6 m=4
